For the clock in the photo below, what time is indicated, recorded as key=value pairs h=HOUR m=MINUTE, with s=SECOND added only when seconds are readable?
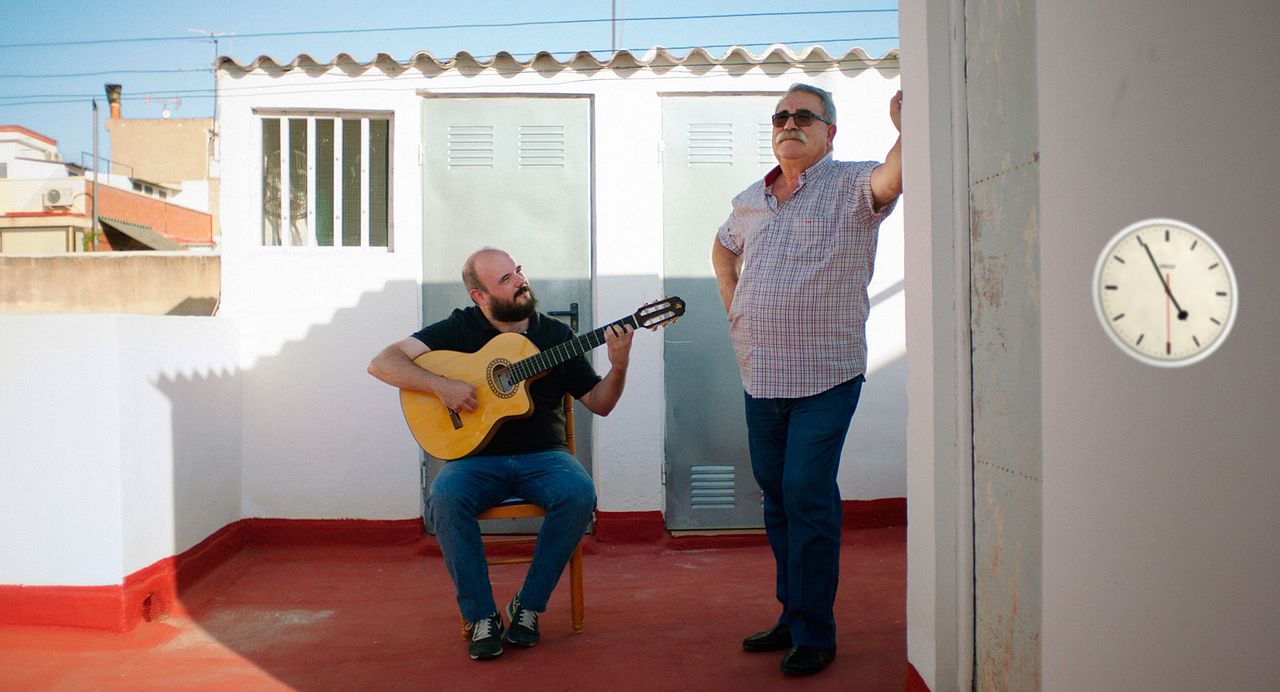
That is h=4 m=55 s=30
